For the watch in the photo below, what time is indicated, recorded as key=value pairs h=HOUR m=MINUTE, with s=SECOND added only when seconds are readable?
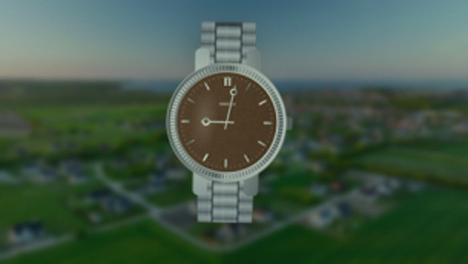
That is h=9 m=2
